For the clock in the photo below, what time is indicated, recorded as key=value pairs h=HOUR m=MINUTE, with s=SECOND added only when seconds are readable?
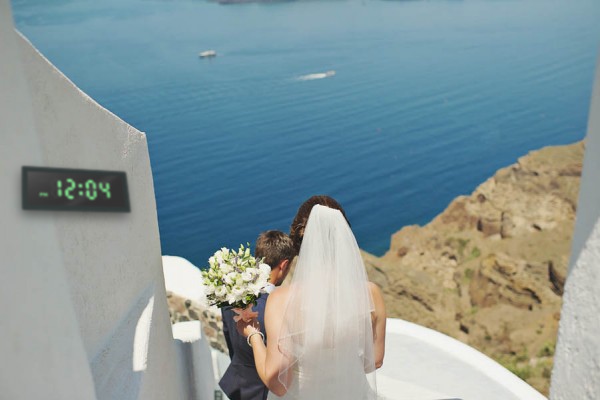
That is h=12 m=4
